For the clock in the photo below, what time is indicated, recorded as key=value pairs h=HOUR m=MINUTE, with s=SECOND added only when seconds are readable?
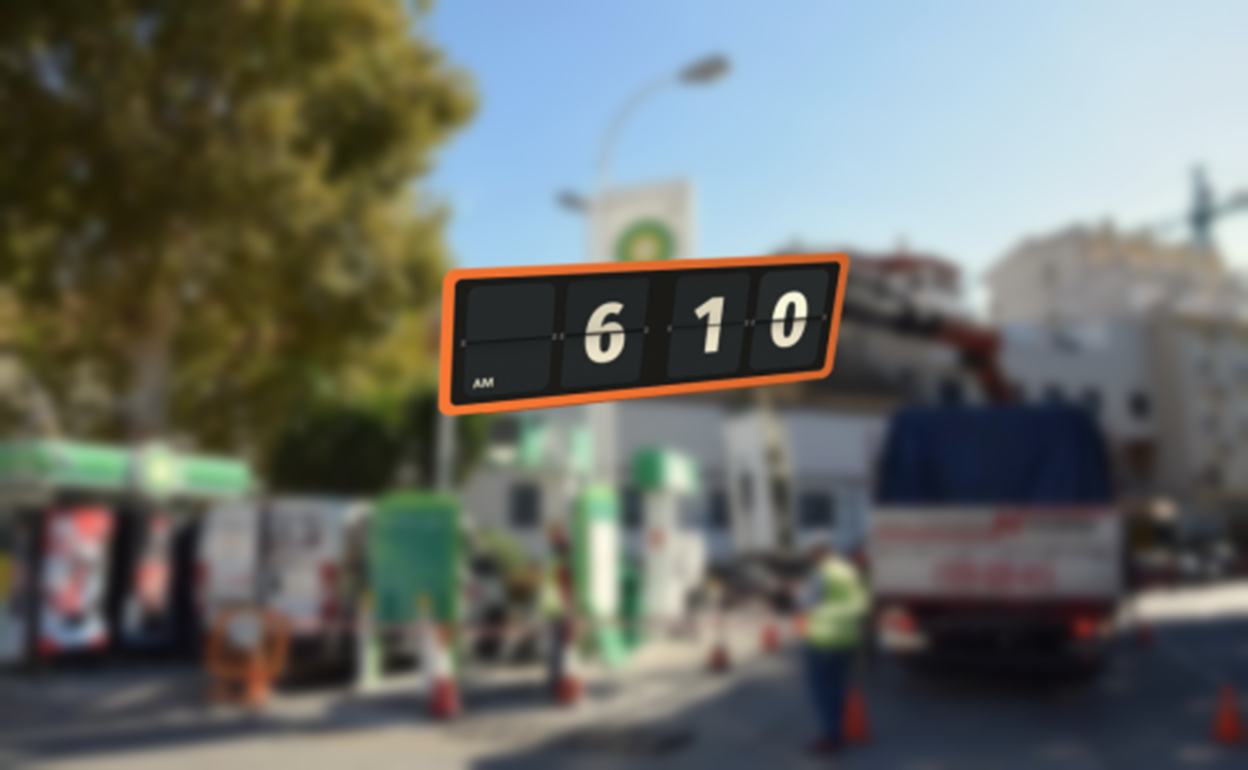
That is h=6 m=10
